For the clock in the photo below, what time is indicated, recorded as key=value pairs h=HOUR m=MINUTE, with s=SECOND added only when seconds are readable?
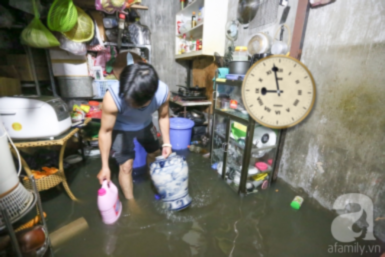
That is h=8 m=58
